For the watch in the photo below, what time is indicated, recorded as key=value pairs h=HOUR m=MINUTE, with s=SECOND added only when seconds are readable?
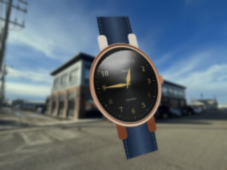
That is h=12 m=45
